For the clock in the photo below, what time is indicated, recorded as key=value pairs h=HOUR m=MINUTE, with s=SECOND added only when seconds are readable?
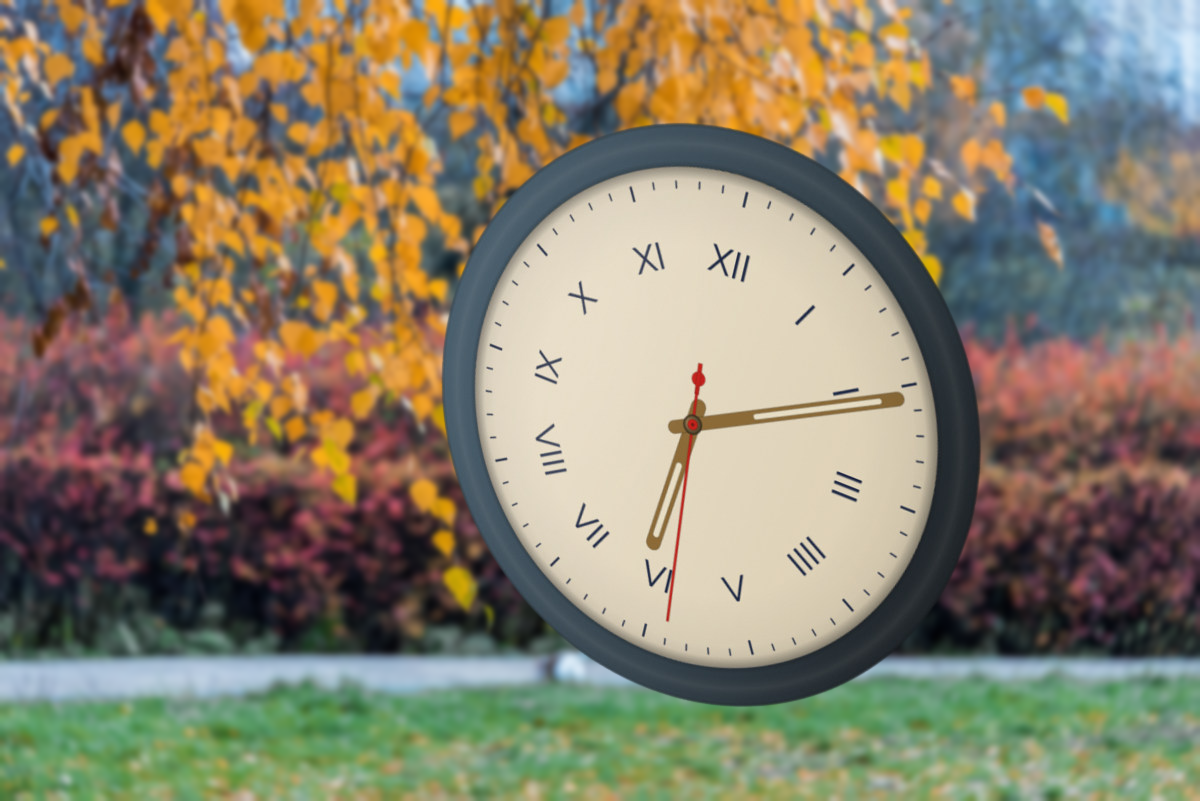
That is h=6 m=10 s=29
